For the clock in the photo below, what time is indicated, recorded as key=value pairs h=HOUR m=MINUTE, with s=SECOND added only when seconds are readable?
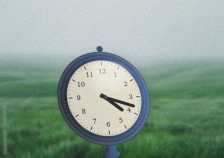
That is h=4 m=18
